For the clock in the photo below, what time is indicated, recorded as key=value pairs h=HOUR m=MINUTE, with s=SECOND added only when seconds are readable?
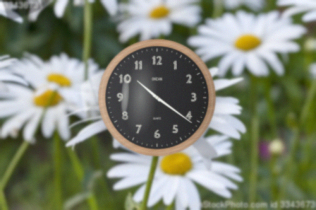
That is h=10 m=21
